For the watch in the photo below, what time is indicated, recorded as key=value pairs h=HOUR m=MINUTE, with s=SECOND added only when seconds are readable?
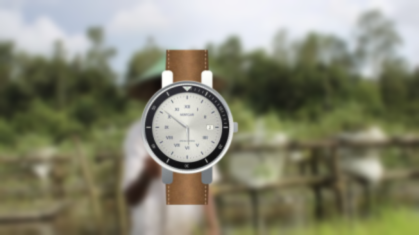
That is h=5 m=51
